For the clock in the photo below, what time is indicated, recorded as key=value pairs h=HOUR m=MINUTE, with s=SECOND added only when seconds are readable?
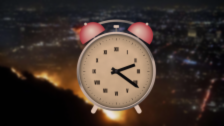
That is h=2 m=21
